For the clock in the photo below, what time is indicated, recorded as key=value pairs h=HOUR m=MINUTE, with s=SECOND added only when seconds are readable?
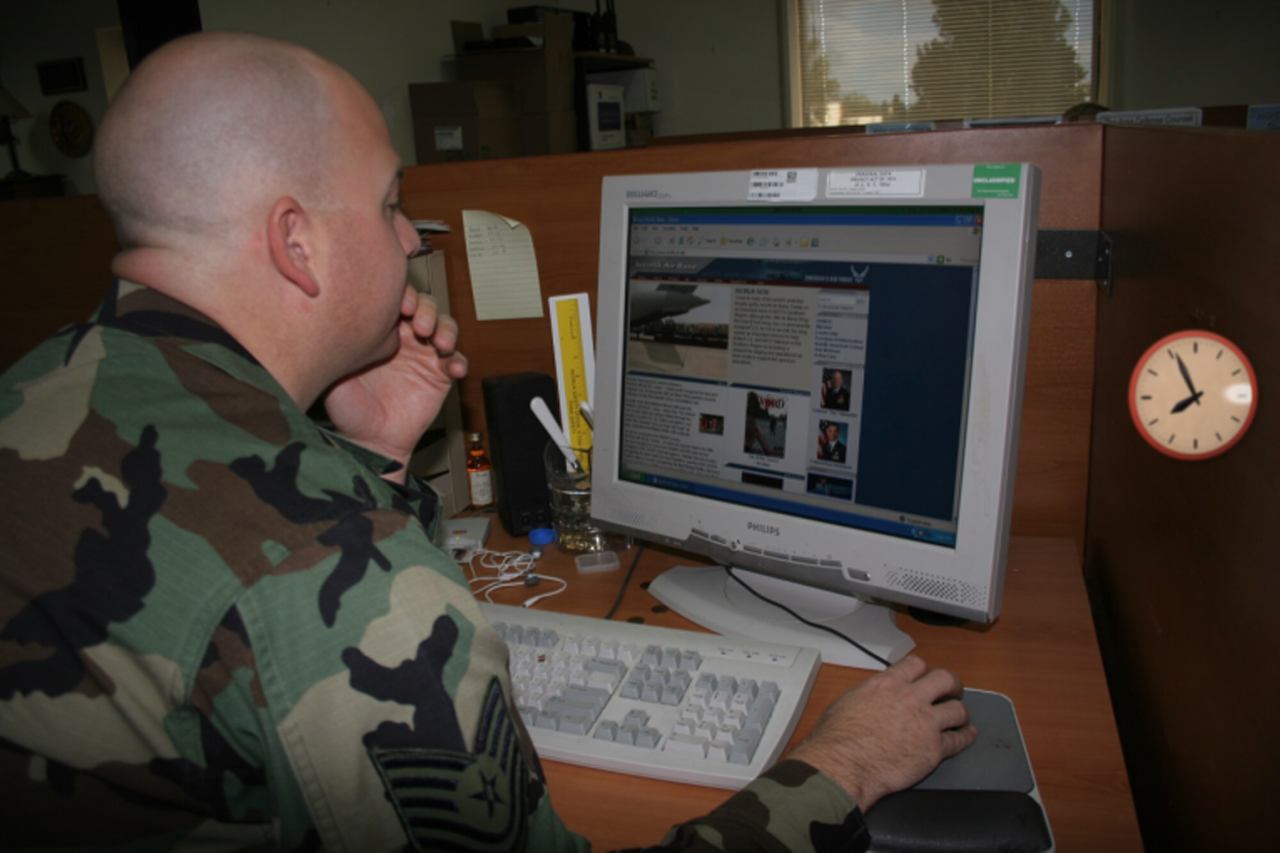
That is h=7 m=56
